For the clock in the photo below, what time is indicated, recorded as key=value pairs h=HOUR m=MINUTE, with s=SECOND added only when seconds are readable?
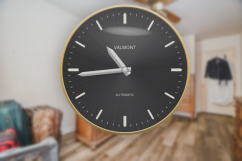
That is h=10 m=44
